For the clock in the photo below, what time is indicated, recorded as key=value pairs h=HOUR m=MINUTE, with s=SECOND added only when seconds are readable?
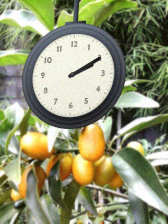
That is h=2 m=10
